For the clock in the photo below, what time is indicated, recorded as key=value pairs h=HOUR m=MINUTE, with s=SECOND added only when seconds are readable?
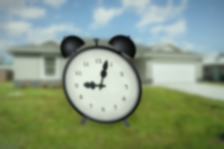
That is h=9 m=3
